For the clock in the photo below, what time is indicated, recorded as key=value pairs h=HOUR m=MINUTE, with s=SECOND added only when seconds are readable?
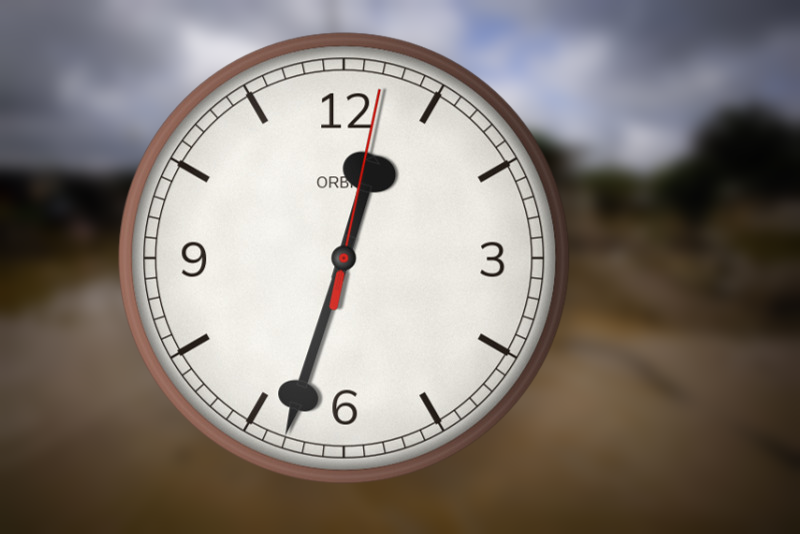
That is h=12 m=33 s=2
